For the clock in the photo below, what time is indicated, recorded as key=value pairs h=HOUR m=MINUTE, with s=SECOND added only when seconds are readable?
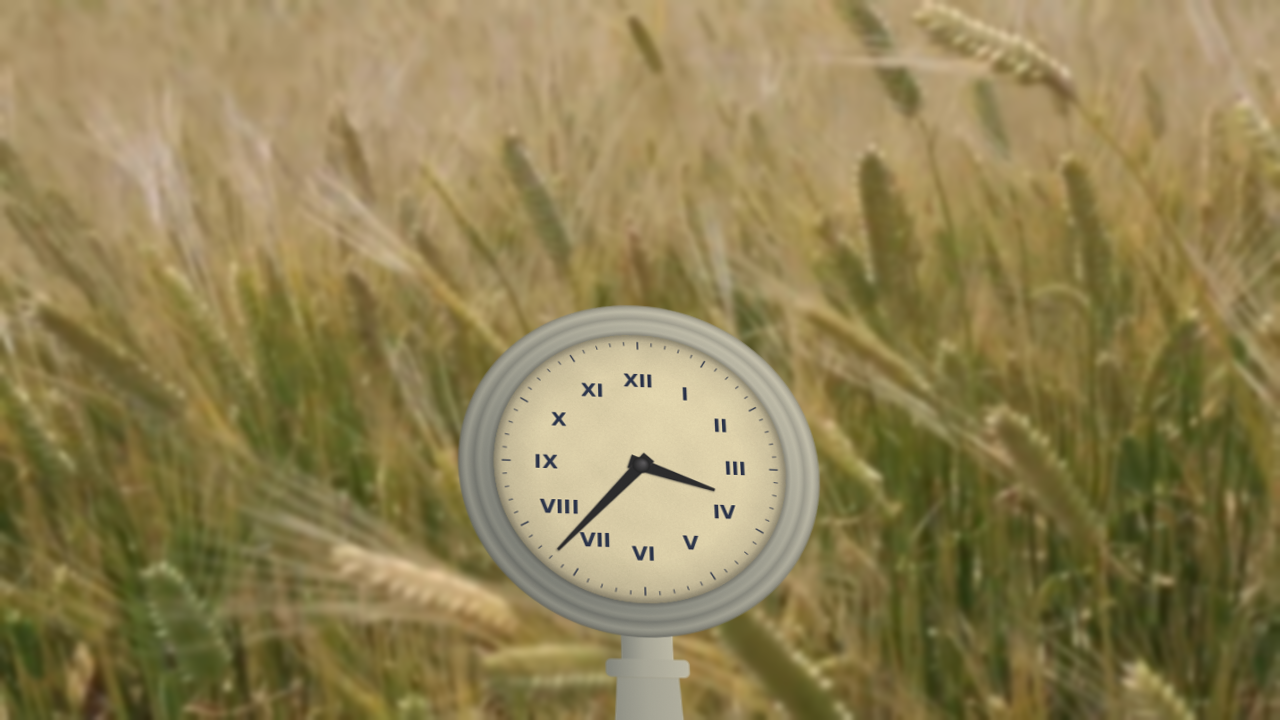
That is h=3 m=37
